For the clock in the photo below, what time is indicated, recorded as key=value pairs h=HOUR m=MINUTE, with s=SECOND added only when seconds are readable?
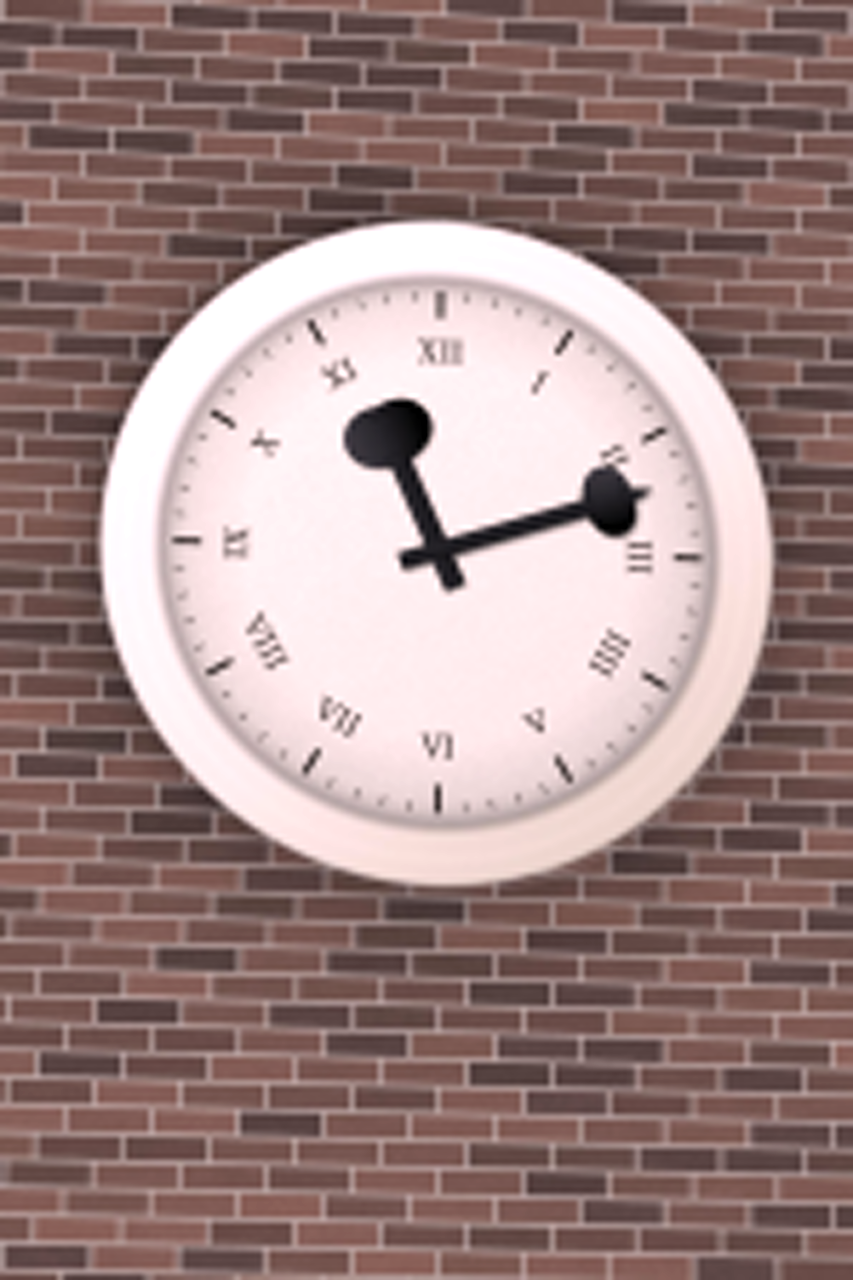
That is h=11 m=12
